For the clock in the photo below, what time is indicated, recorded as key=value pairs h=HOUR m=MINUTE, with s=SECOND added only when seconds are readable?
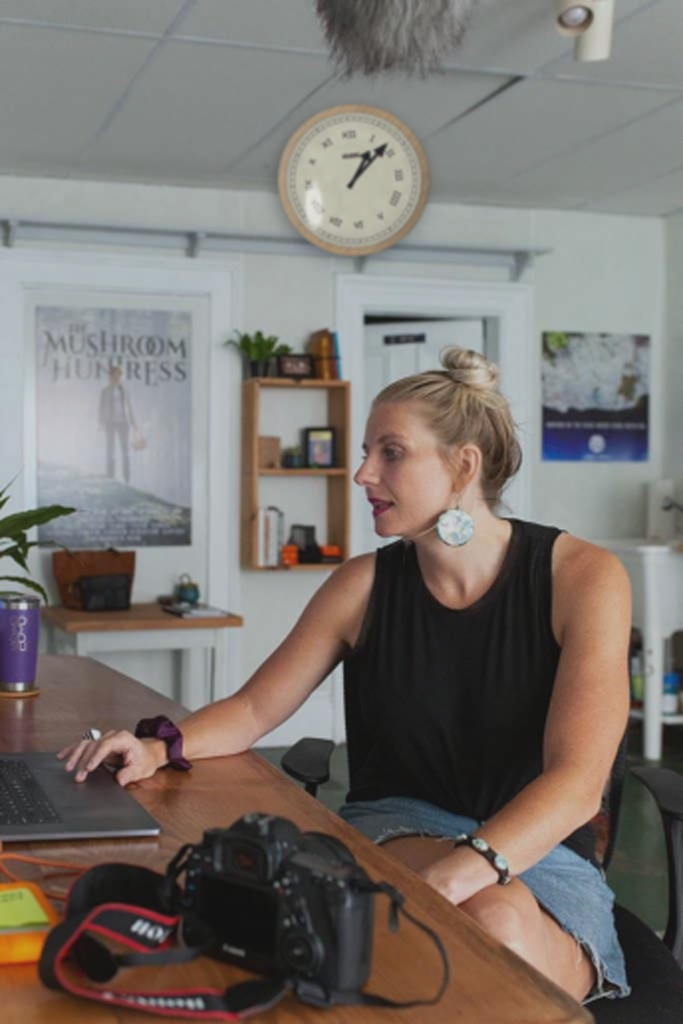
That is h=1 m=8
